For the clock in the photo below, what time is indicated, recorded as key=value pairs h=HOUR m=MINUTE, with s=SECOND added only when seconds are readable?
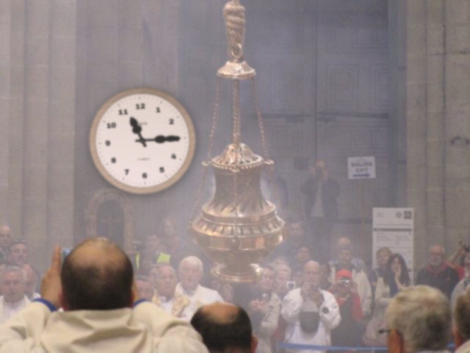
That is h=11 m=15
